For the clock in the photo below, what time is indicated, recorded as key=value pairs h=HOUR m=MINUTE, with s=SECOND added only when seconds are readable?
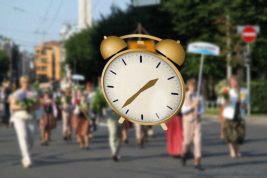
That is h=1 m=37
